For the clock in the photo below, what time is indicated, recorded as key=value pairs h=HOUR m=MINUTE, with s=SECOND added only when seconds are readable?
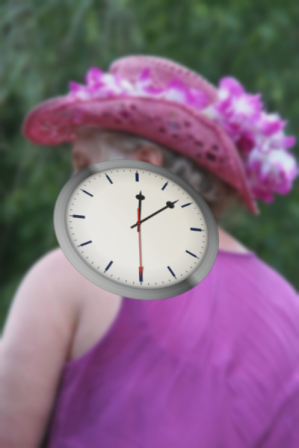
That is h=12 m=8 s=30
